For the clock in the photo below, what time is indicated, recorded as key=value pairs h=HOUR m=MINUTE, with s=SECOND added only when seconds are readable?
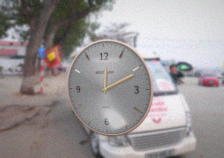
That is h=12 m=11
